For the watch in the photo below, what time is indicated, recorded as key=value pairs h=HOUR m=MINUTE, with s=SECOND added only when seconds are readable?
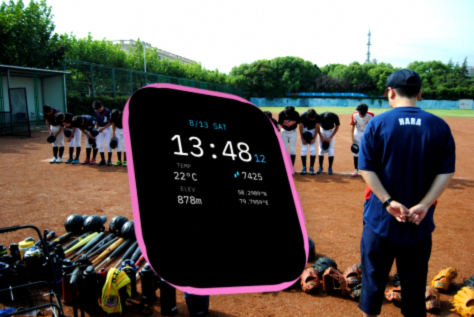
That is h=13 m=48 s=12
